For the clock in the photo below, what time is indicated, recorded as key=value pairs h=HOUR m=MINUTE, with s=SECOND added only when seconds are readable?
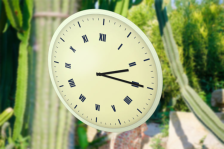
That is h=2 m=15
